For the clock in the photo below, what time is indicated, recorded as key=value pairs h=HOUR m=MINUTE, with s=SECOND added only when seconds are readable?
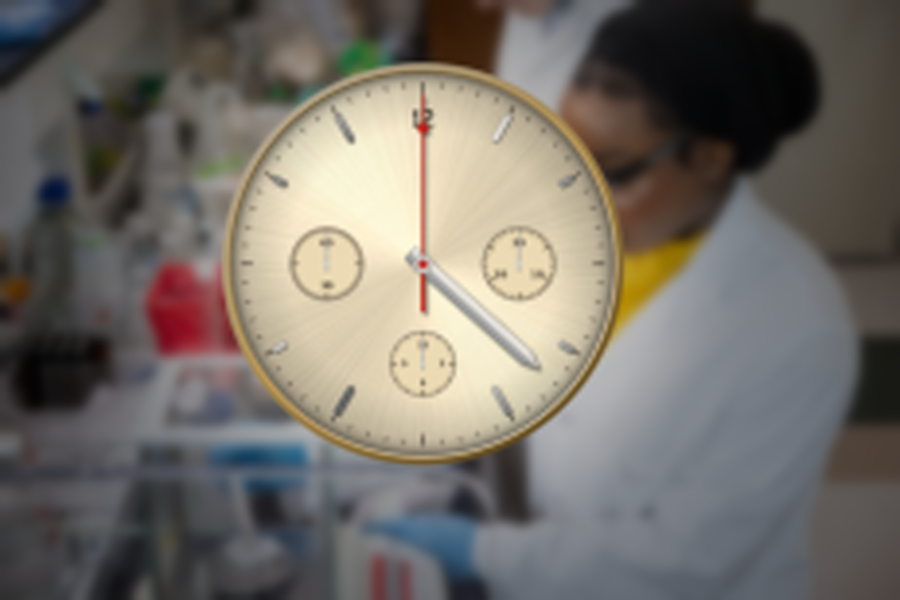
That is h=4 m=22
